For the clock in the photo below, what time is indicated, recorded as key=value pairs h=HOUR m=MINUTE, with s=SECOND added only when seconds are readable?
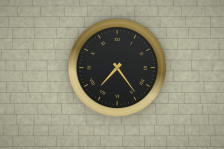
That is h=7 m=24
